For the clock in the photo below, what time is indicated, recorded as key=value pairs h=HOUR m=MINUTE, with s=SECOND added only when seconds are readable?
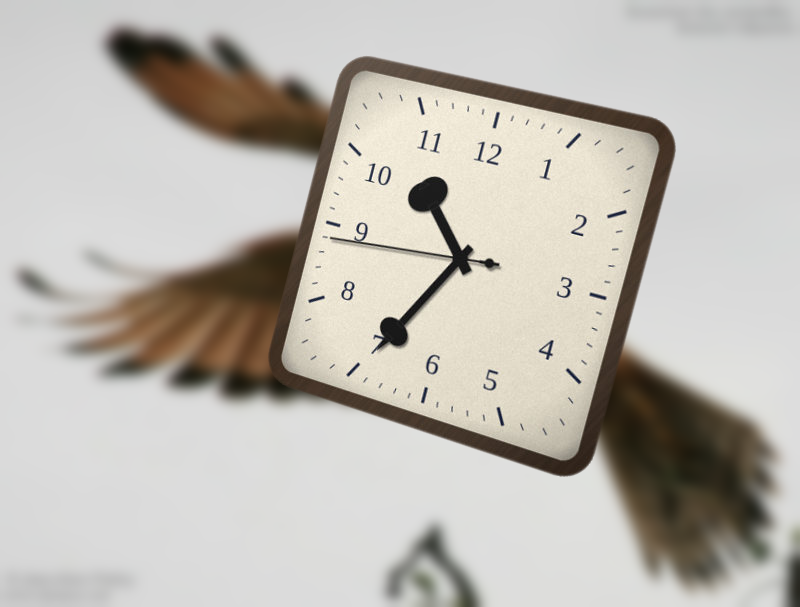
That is h=10 m=34 s=44
